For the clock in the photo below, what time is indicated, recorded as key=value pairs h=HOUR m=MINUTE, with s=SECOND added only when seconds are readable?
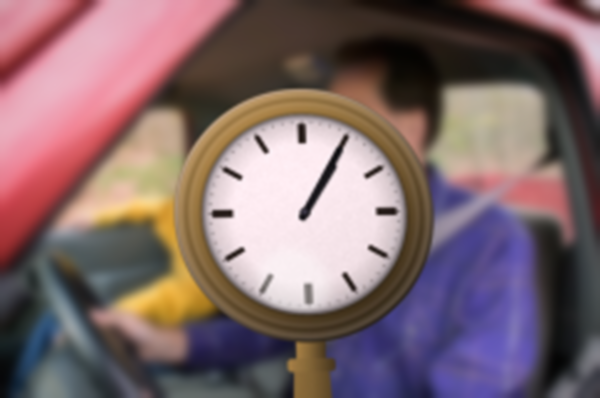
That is h=1 m=5
